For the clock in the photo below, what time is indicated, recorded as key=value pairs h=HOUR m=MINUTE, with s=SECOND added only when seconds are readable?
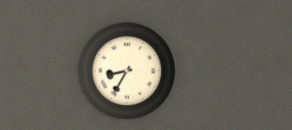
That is h=8 m=35
